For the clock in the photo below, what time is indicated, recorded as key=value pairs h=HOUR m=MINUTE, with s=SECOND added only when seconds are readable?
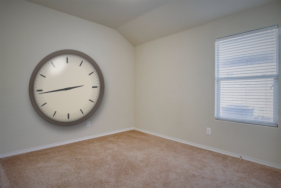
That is h=2 m=44
